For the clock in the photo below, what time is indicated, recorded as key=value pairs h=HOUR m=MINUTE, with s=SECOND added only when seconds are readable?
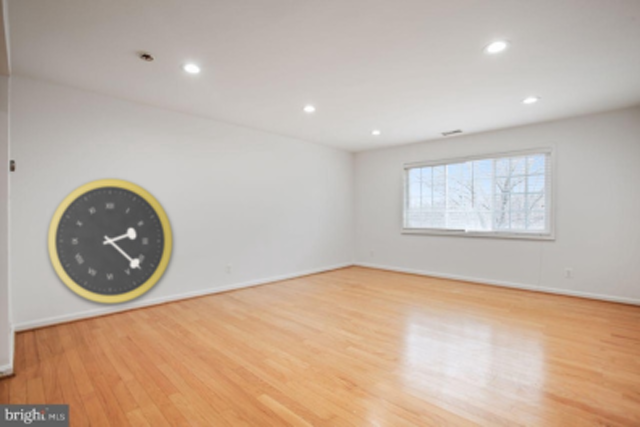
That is h=2 m=22
